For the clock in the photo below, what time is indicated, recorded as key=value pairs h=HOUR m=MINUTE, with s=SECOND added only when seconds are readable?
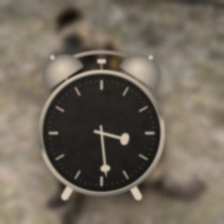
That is h=3 m=29
